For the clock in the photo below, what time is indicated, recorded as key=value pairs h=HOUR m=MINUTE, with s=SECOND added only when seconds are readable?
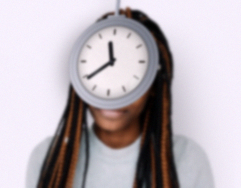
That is h=11 m=39
